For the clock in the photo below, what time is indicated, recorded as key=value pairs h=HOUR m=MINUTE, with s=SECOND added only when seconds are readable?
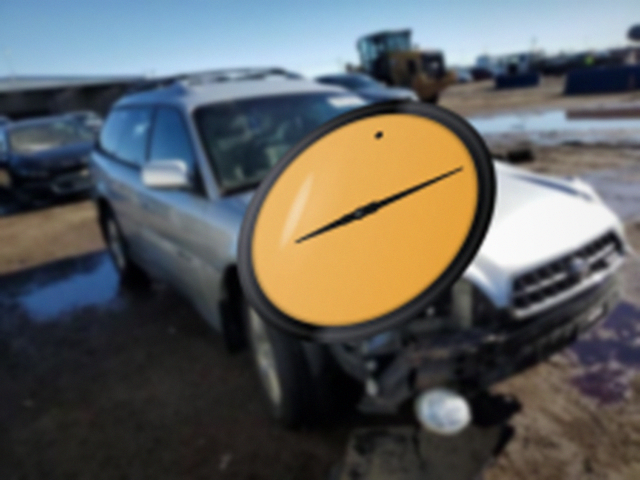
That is h=8 m=11
